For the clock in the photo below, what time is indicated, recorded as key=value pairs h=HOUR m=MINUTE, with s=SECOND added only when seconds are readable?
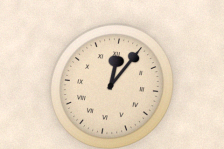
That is h=12 m=5
